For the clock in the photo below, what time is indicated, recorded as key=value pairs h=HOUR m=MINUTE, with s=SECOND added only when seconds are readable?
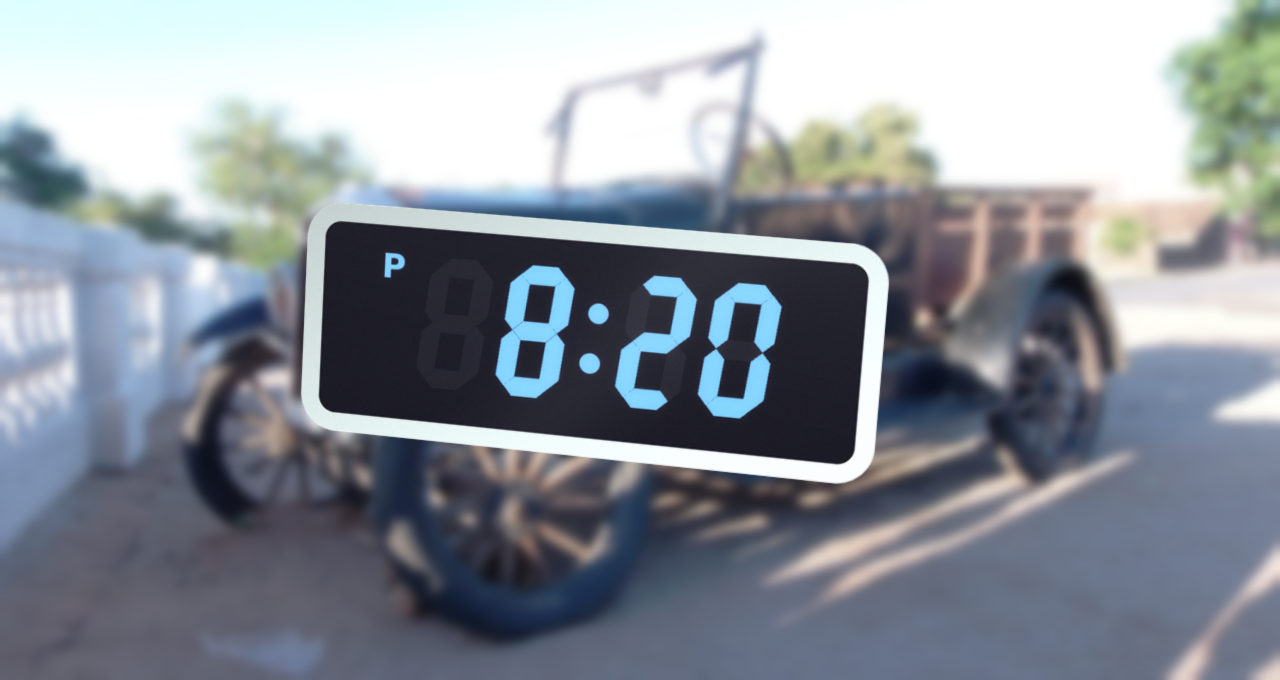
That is h=8 m=20
